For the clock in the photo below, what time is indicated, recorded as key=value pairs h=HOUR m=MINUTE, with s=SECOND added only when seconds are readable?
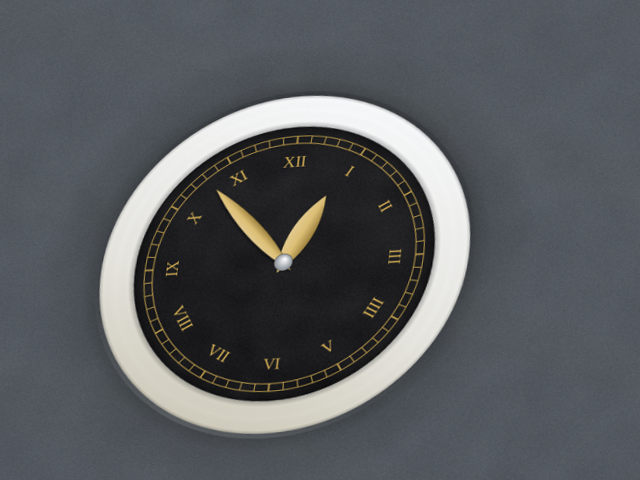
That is h=12 m=53
